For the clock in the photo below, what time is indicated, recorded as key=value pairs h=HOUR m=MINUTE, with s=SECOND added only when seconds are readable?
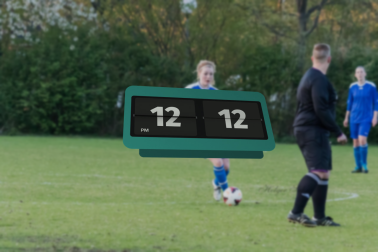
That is h=12 m=12
